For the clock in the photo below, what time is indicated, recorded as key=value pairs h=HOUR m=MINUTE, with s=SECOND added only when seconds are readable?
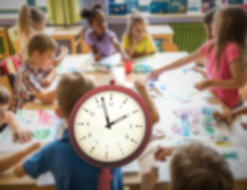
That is h=1 m=57
